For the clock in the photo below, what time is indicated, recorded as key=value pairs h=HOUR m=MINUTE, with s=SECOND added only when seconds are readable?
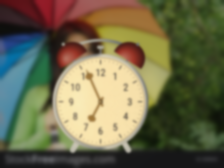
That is h=6 m=56
